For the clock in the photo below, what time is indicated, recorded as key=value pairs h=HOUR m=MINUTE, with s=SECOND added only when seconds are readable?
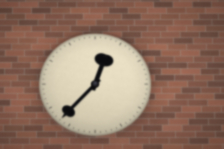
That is h=12 m=37
